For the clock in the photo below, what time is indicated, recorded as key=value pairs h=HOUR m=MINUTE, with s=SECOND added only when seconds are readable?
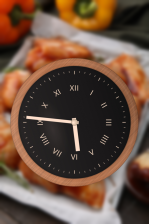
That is h=5 m=46
